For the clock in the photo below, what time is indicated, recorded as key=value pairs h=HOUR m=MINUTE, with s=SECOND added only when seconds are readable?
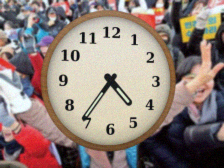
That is h=4 m=36
